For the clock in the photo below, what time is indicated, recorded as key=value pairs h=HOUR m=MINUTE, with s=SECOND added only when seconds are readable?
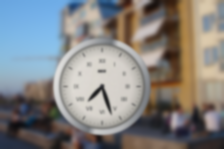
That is h=7 m=27
